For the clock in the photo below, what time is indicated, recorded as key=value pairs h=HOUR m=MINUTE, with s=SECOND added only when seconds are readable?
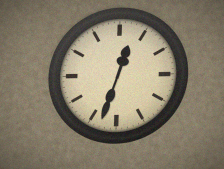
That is h=12 m=33
